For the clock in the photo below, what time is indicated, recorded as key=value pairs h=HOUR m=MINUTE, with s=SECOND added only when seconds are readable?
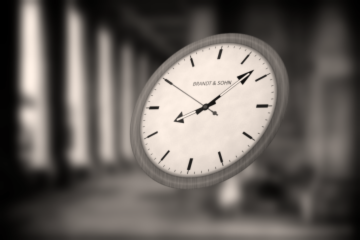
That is h=8 m=7 s=50
